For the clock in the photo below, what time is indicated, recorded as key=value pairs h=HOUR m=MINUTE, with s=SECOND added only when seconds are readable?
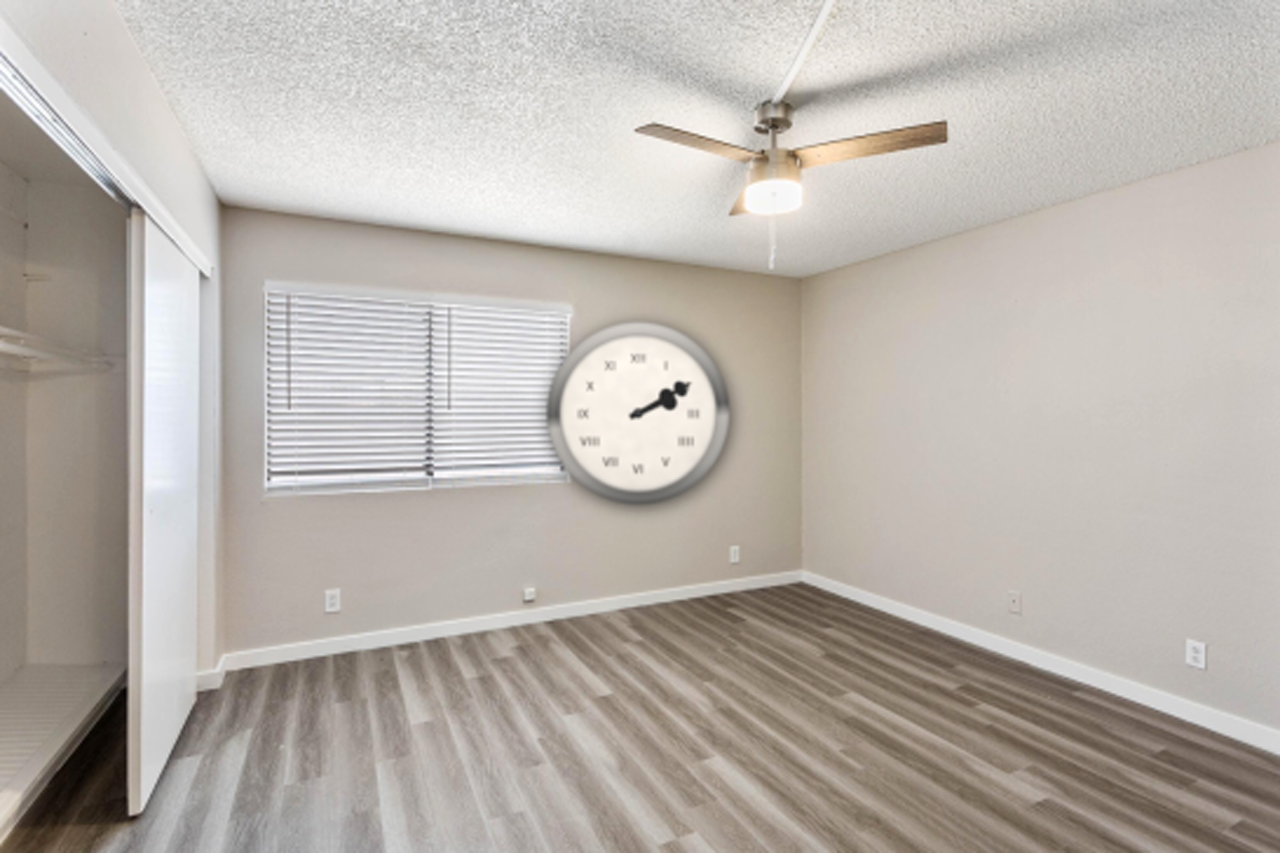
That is h=2 m=10
